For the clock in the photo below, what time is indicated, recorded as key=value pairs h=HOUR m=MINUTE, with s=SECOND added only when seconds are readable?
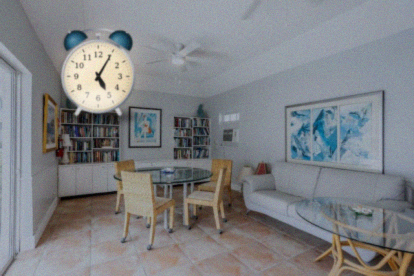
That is h=5 m=5
